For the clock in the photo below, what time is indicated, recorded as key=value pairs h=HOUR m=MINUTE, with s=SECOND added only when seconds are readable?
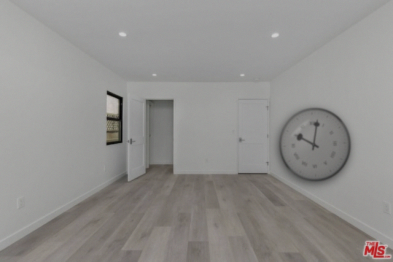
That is h=10 m=2
